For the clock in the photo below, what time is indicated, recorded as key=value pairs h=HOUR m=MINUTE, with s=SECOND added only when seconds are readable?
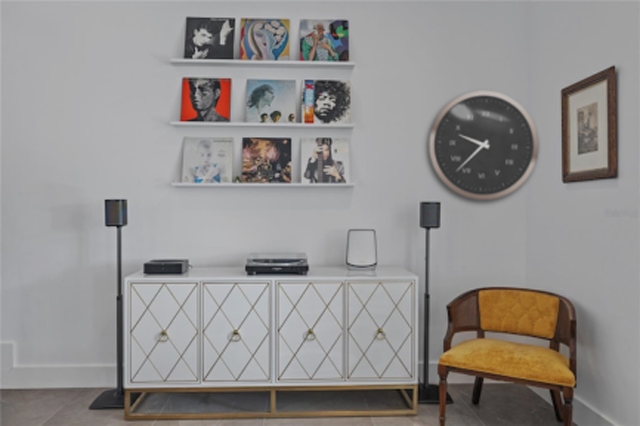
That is h=9 m=37
